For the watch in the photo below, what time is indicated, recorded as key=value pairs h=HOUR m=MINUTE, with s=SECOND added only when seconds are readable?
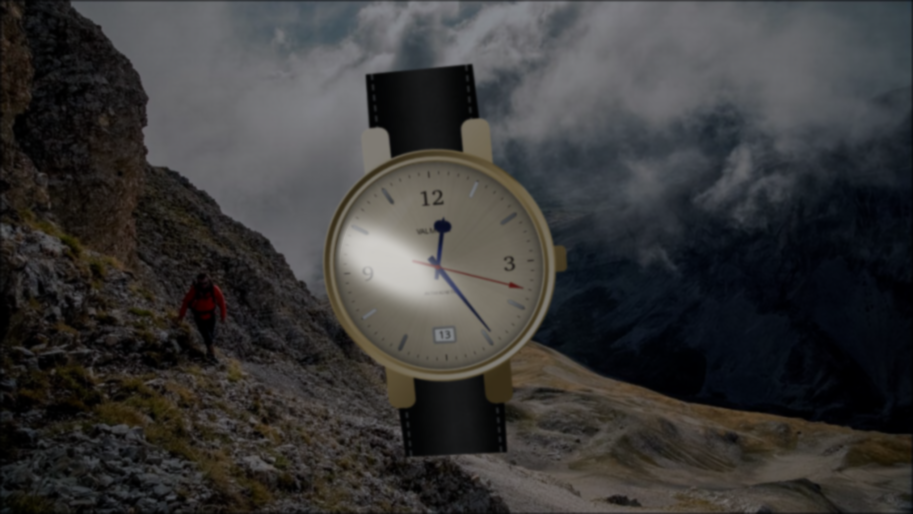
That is h=12 m=24 s=18
